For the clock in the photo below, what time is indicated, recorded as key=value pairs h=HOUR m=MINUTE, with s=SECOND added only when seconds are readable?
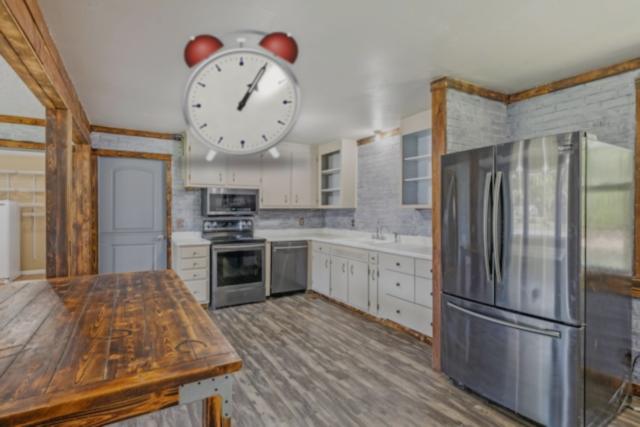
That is h=1 m=5
